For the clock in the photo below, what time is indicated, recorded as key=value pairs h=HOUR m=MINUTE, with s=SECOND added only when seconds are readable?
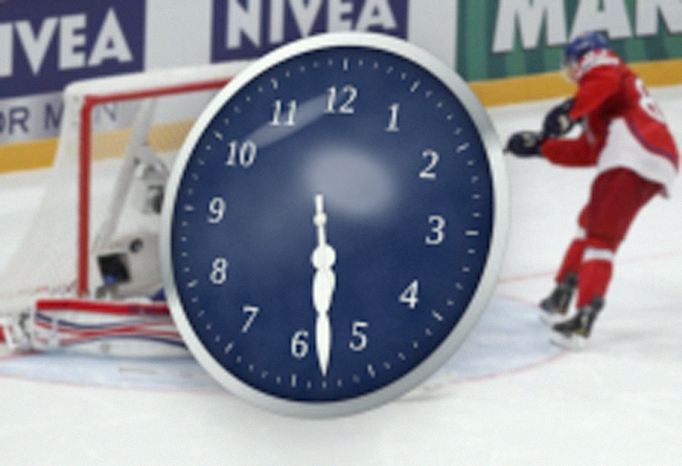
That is h=5 m=28
